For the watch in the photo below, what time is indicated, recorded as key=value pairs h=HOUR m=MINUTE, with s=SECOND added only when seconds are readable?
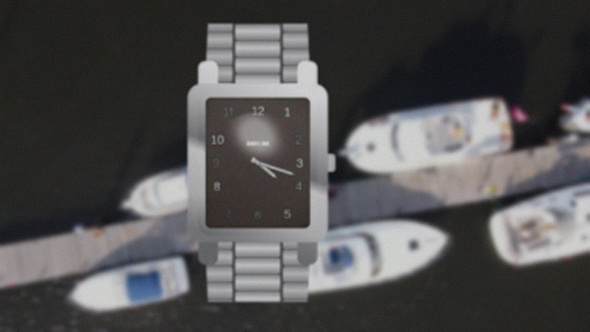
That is h=4 m=18
